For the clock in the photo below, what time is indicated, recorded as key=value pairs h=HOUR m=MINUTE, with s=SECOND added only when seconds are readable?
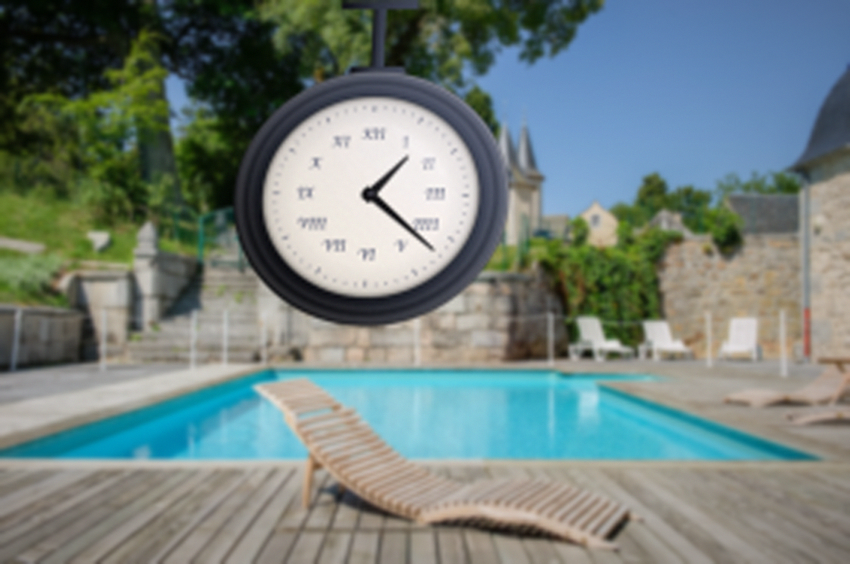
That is h=1 m=22
